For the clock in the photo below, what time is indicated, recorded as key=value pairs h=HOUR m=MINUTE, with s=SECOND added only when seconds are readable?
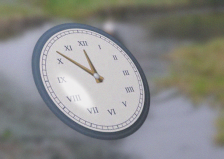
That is h=11 m=52
